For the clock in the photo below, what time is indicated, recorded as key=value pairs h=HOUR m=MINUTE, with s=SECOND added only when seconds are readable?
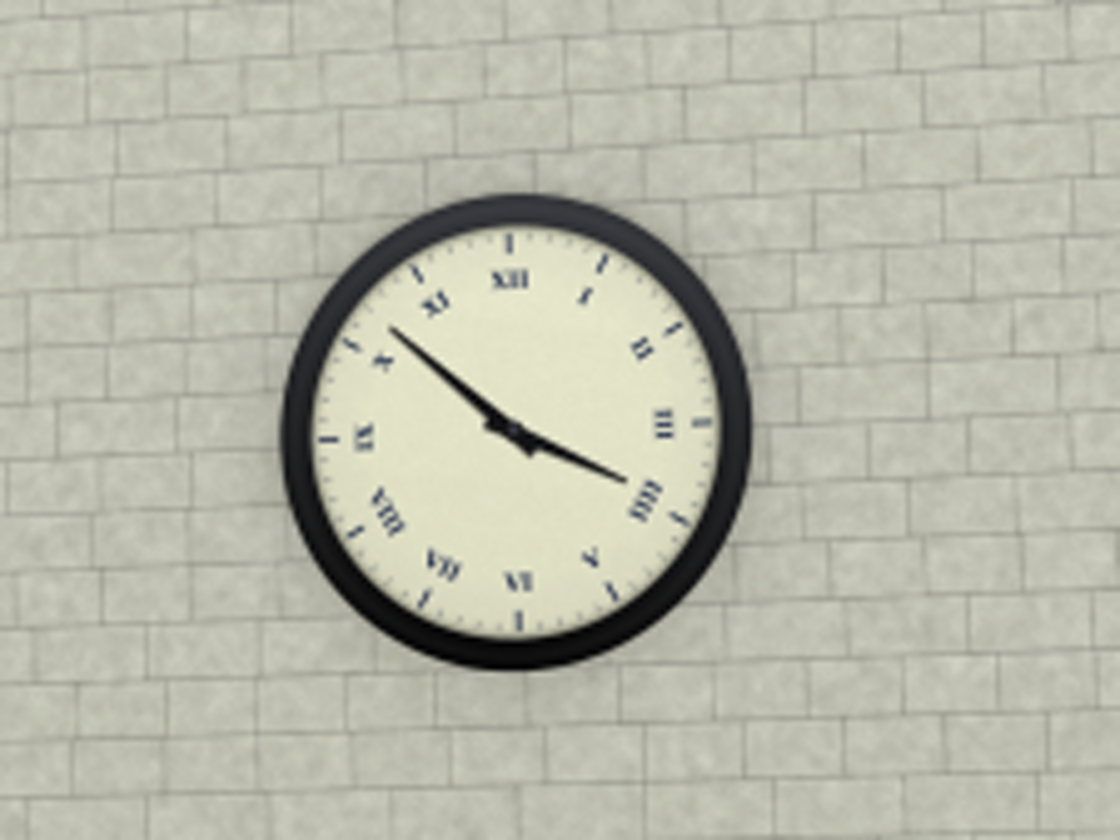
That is h=3 m=52
